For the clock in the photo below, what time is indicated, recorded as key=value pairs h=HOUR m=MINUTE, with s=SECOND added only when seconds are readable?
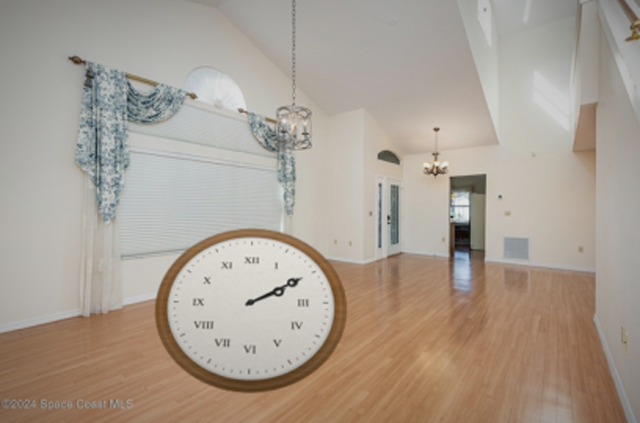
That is h=2 m=10
